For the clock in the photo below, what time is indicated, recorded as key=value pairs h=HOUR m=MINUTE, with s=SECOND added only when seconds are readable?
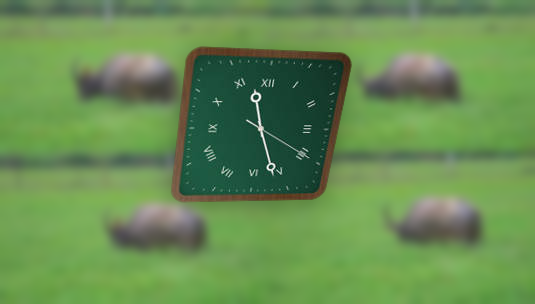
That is h=11 m=26 s=20
